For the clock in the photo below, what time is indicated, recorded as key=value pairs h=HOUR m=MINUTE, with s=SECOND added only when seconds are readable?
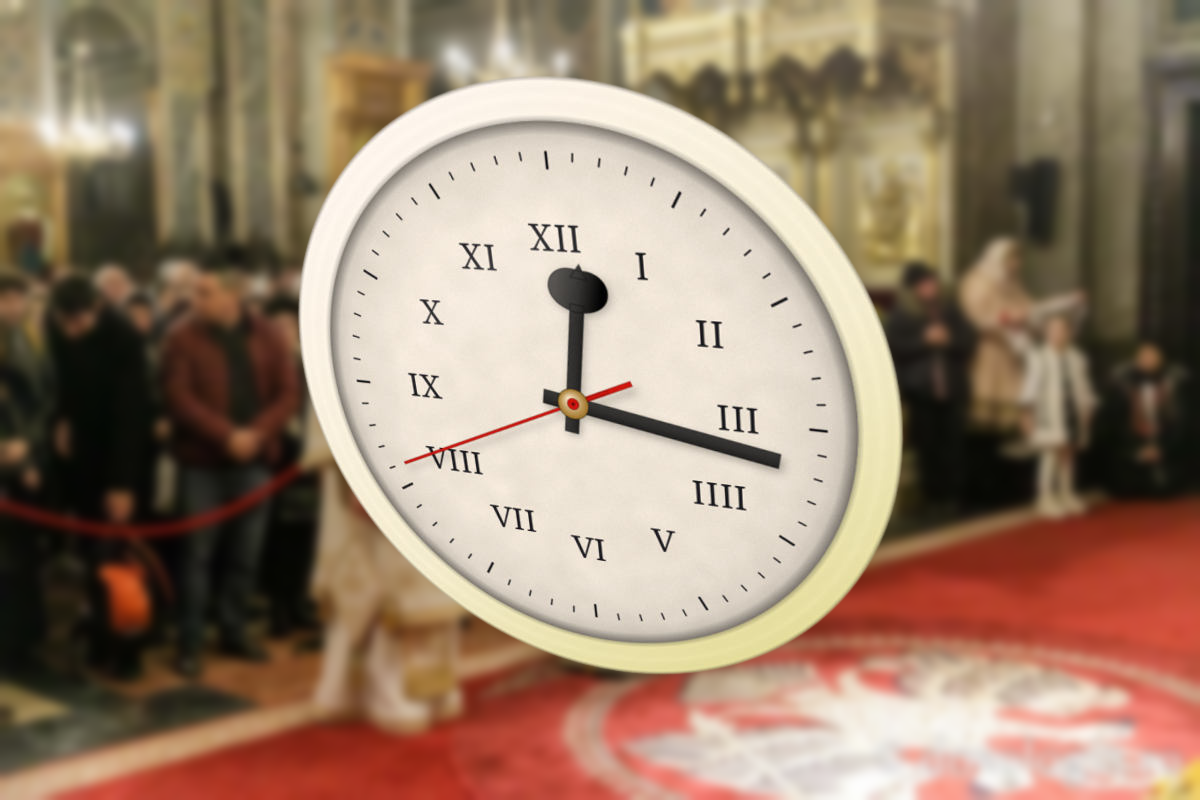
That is h=12 m=16 s=41
